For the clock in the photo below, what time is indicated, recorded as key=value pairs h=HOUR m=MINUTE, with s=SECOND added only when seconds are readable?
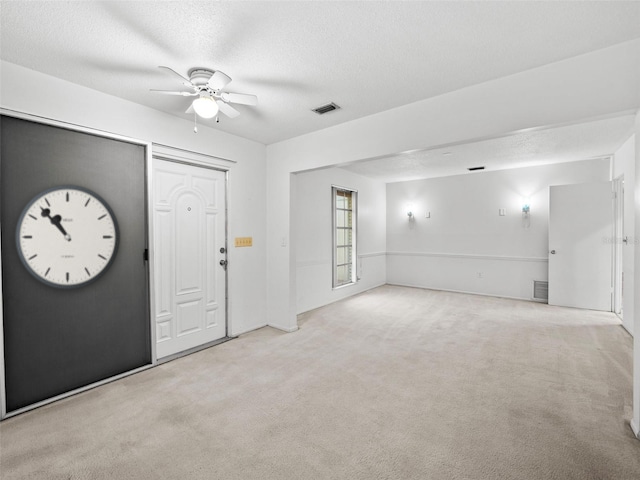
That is h=10 m=53
